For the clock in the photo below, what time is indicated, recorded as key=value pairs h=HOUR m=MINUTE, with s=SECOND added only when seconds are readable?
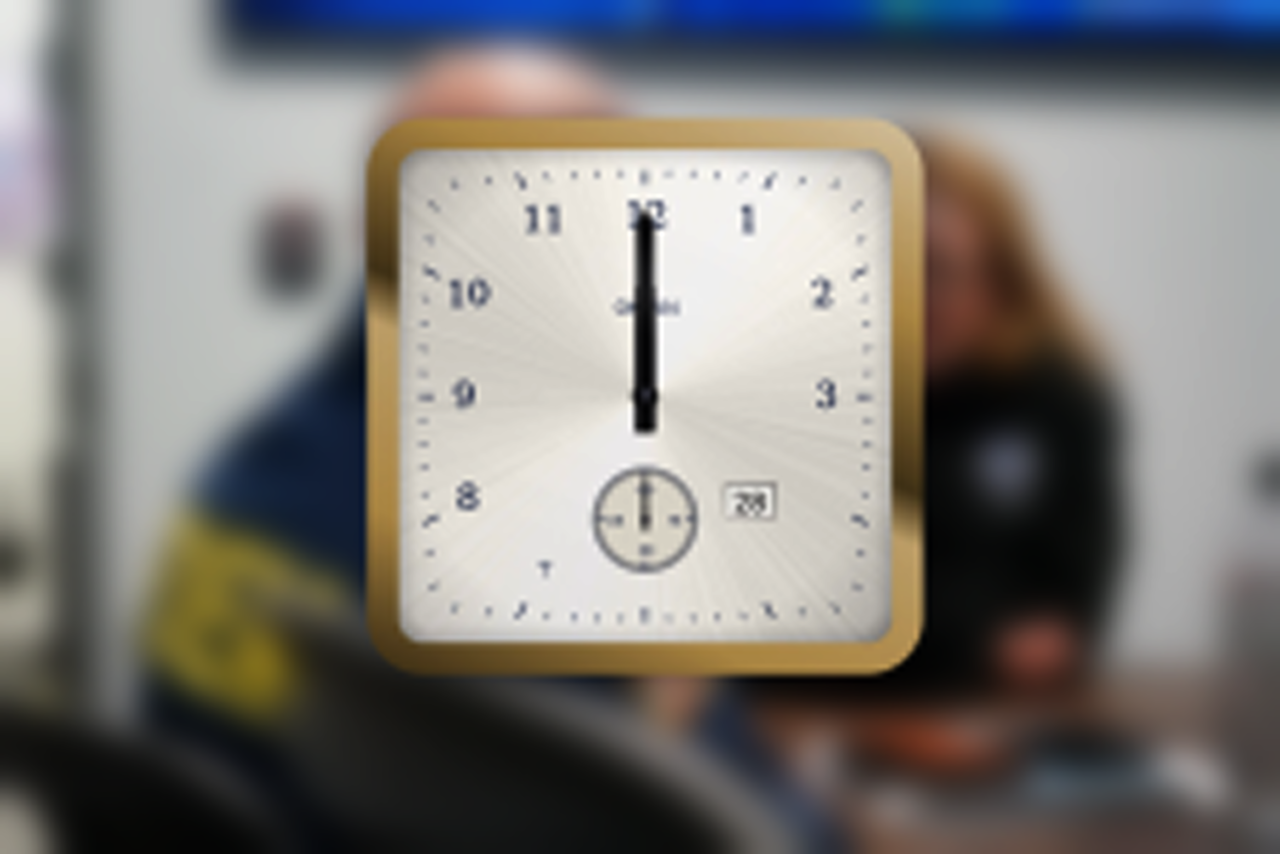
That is h=12 m=0
